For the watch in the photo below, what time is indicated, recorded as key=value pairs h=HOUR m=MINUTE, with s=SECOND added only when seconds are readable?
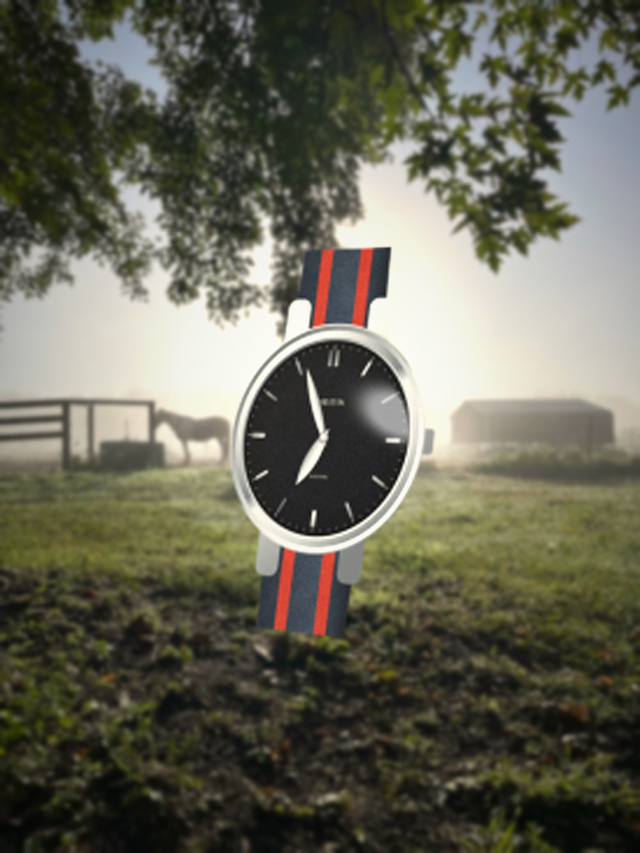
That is h=6 m=56
